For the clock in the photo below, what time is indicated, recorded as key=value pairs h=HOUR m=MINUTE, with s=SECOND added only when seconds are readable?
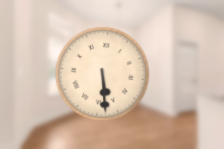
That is h=5 m=28
